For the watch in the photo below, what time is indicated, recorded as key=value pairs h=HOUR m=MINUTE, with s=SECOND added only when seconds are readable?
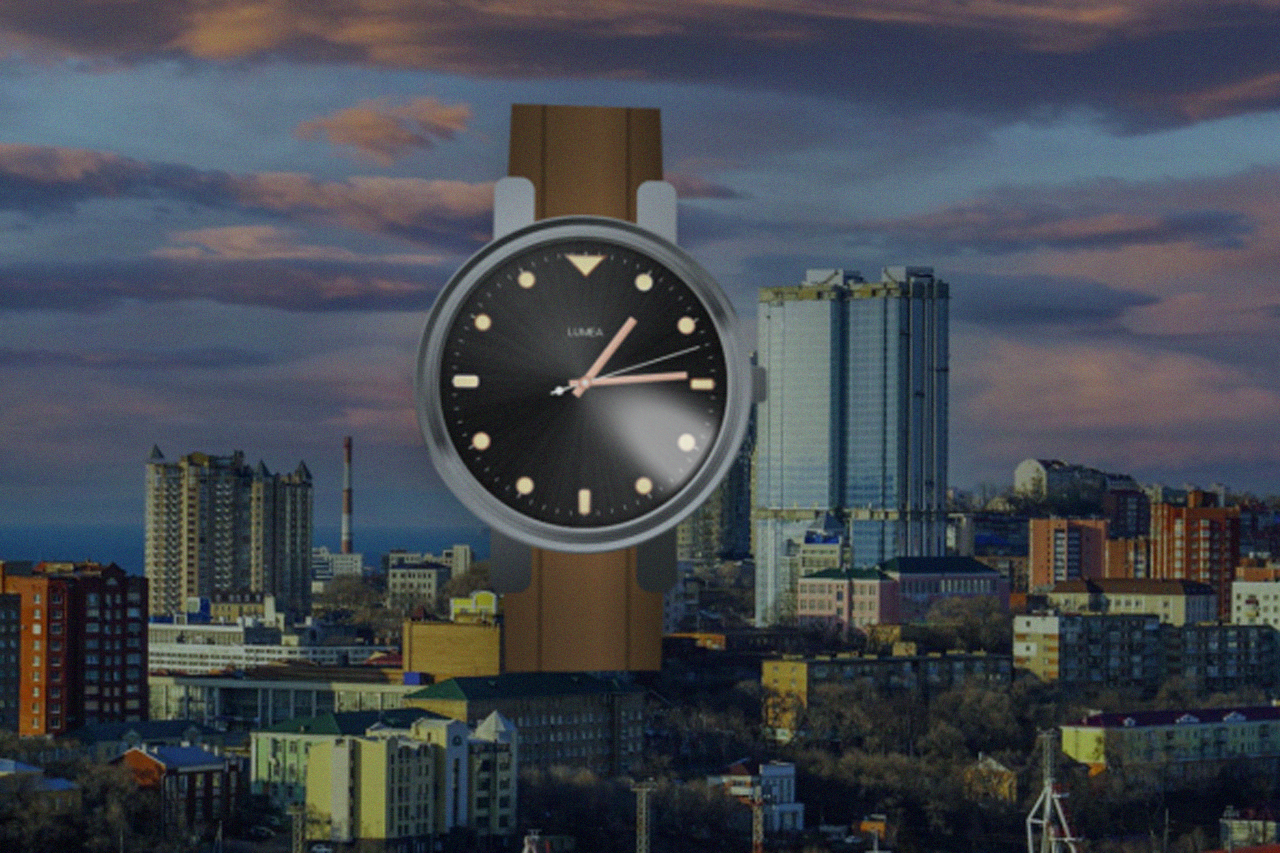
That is h=1 m=14 s=12
